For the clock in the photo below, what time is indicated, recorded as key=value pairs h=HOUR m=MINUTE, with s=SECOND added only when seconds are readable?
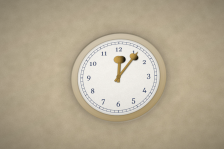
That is h=12 m=6
